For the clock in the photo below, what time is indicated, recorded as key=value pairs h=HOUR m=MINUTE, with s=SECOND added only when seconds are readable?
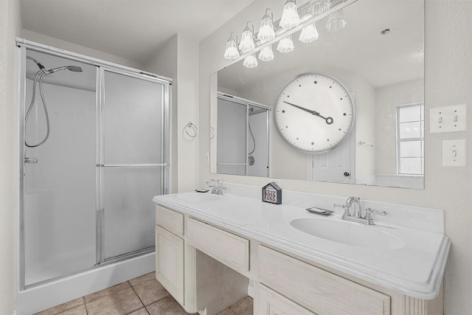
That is h=3 m=48
